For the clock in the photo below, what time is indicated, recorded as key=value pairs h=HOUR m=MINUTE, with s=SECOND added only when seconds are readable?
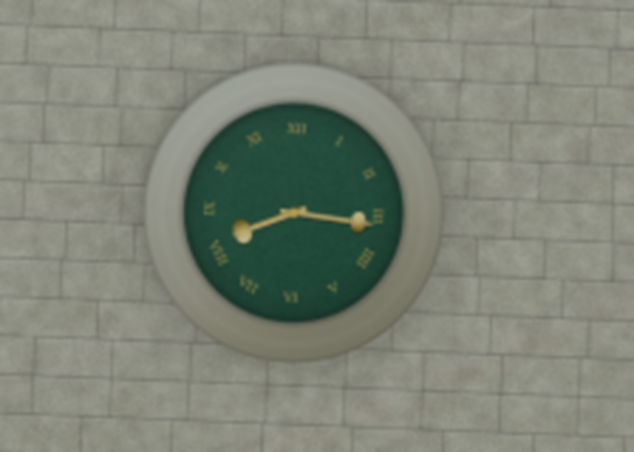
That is h=8 m=16
